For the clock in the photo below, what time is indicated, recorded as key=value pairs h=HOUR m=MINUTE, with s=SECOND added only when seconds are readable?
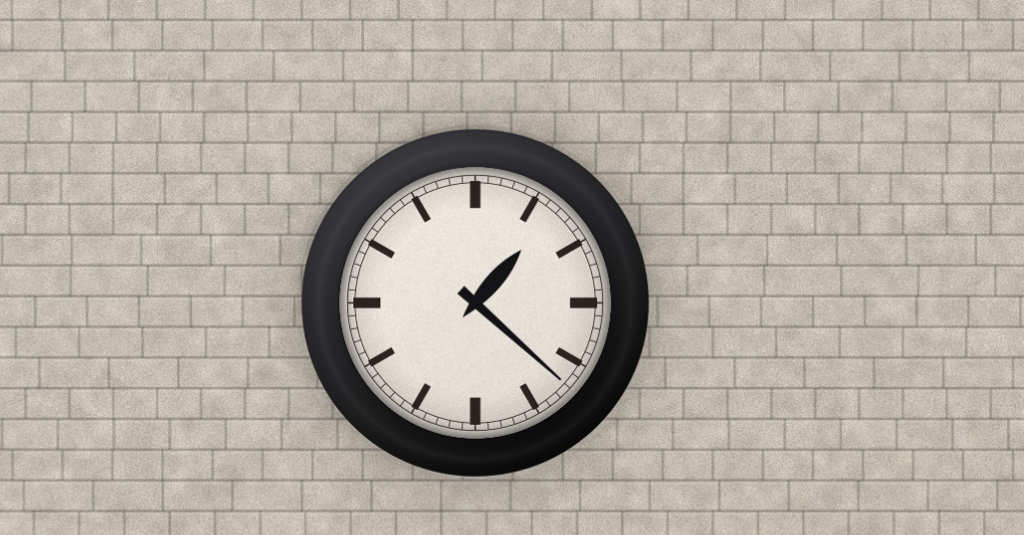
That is h=1 m=22
